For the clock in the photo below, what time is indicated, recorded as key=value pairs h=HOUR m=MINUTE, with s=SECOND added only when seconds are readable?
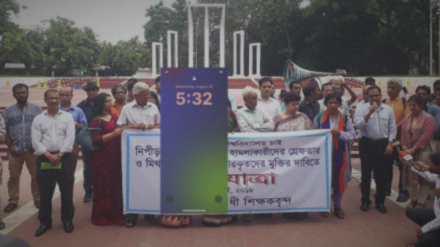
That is h=5 m=32
